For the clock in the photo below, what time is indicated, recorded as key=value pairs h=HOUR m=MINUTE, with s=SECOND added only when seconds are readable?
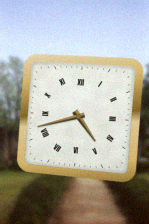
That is h=4 m=42
